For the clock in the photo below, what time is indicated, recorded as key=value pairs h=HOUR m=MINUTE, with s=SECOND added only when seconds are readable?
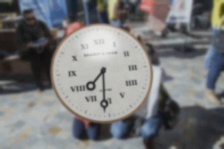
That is h=7 m=31
